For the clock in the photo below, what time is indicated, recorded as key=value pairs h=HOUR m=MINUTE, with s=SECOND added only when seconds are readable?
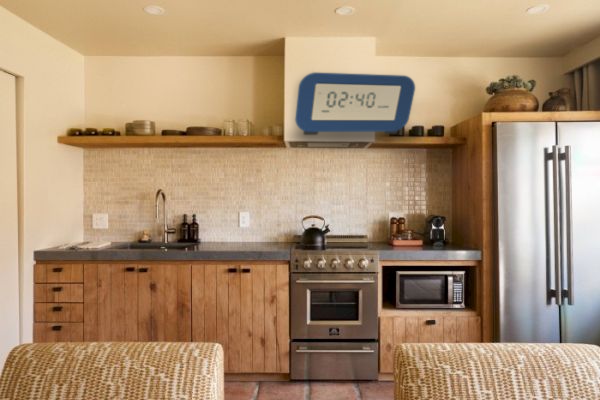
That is h=2 m=40
